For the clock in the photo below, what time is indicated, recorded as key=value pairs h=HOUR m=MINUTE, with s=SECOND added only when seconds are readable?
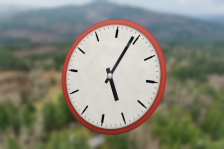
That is h=5 m=4
